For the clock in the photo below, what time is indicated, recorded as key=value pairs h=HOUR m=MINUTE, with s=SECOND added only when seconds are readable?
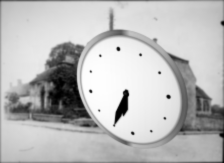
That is h=6 m=35
